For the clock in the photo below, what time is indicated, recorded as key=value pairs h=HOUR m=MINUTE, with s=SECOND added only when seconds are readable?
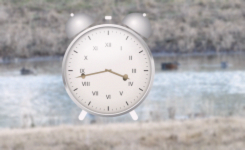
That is h=3 m=43
